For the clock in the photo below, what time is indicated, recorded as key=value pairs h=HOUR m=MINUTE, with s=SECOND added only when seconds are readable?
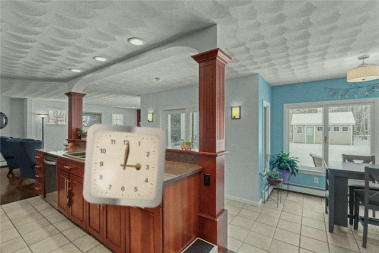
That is h=3 m=1
